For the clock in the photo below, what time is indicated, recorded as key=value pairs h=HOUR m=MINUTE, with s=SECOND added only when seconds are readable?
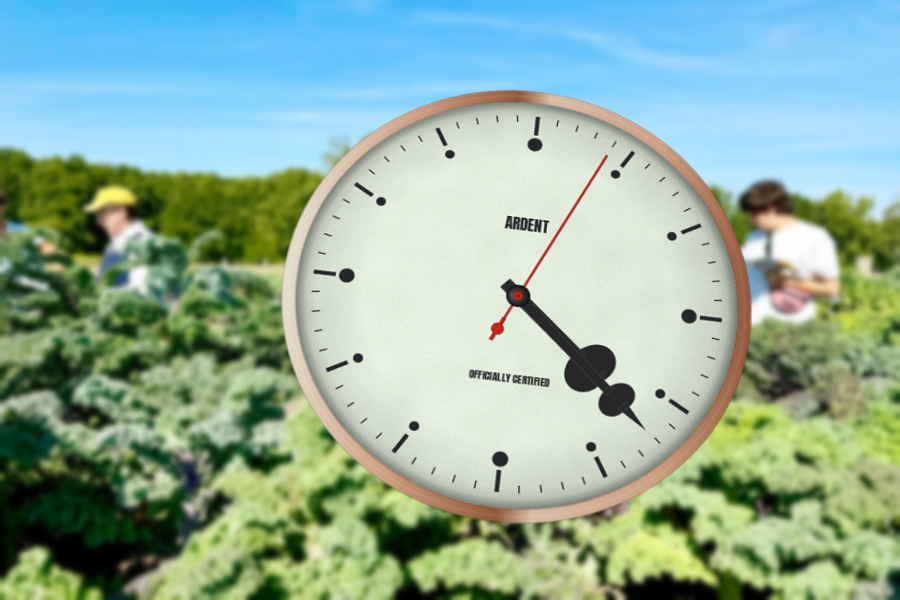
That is h=4 m=22 s=4
